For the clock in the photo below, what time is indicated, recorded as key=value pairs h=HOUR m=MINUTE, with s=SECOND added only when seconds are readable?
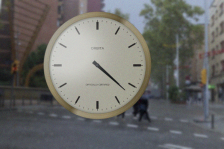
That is h=4 m=22
